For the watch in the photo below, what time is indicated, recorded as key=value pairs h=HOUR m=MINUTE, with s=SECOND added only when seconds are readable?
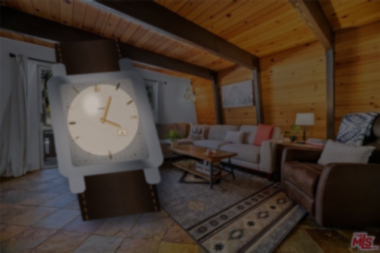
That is h=4 m=4
